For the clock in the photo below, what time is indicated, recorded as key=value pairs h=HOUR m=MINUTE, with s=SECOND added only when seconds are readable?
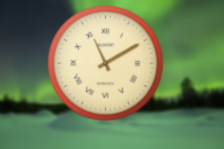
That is h=11 m=10
